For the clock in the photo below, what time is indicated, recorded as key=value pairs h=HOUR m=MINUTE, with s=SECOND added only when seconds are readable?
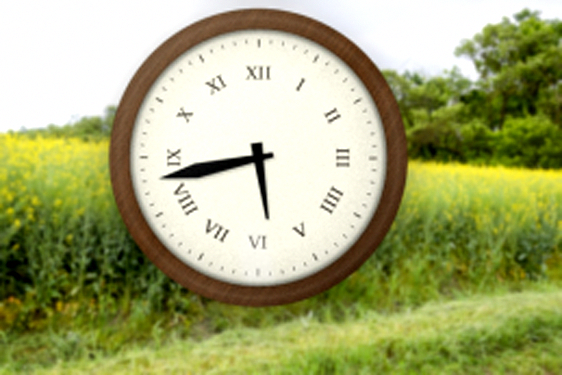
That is h=5 m=43
